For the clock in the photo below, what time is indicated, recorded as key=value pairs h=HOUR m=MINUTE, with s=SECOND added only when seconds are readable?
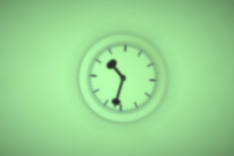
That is h=10 m=32
